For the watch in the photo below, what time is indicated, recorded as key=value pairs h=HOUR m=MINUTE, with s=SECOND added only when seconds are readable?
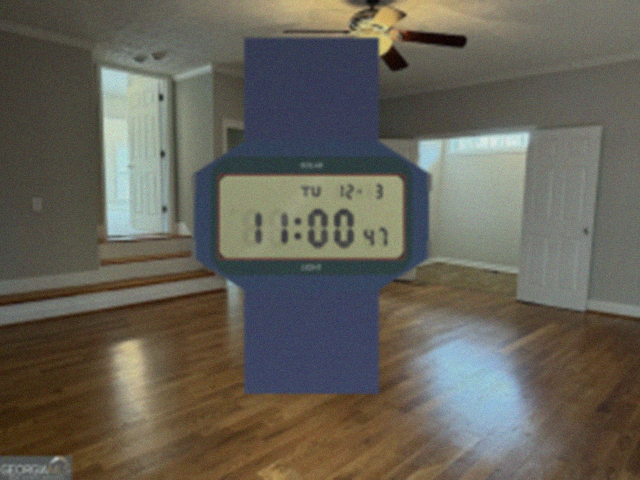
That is h=11 m=0 s=47
